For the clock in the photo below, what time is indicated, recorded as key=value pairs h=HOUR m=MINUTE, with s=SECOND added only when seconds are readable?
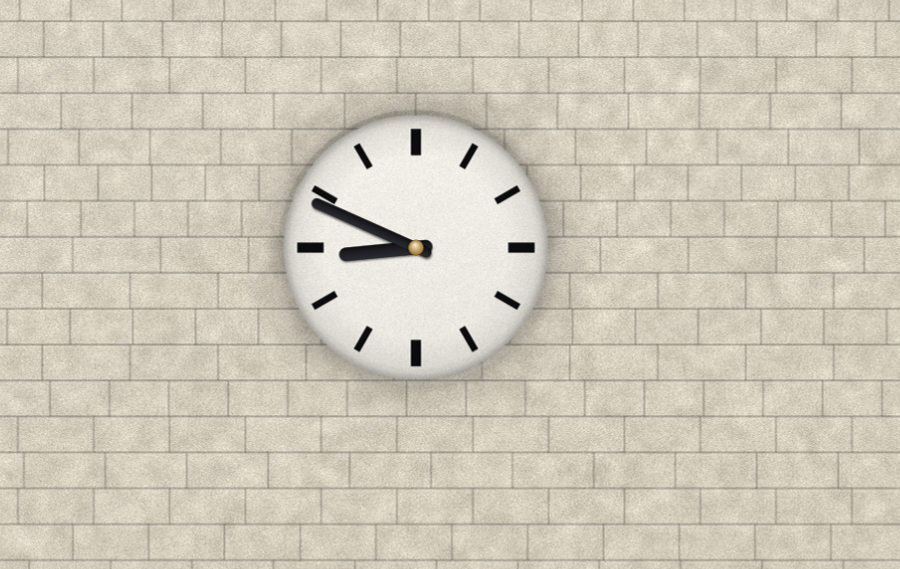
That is h=8 m=49
